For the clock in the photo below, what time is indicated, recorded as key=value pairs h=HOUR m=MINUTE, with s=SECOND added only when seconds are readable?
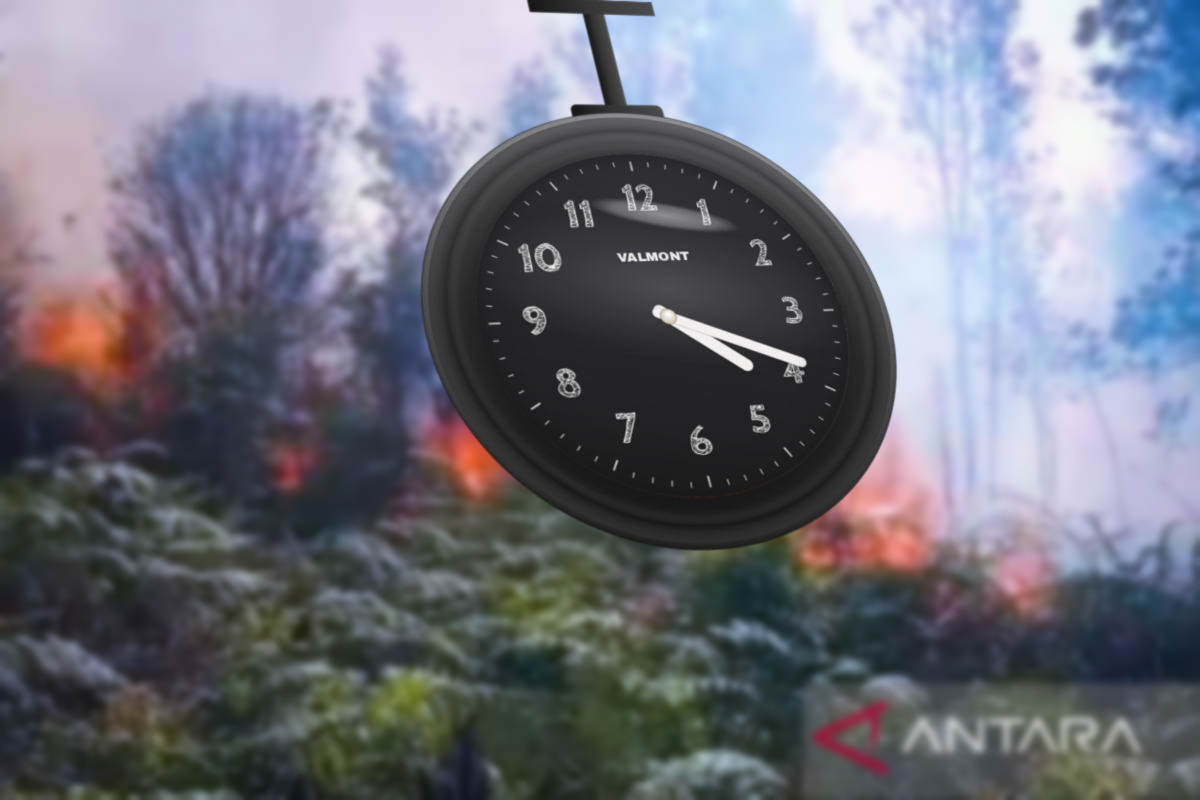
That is h=4 m=19
